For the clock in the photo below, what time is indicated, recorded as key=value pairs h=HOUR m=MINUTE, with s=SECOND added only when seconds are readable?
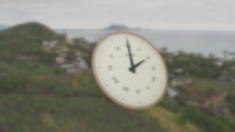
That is h=2 m=0
